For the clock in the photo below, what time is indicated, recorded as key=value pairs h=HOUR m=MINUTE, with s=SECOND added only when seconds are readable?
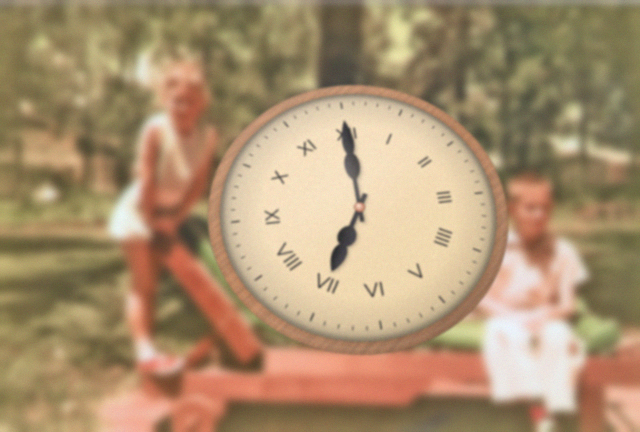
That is h=7 m=0
